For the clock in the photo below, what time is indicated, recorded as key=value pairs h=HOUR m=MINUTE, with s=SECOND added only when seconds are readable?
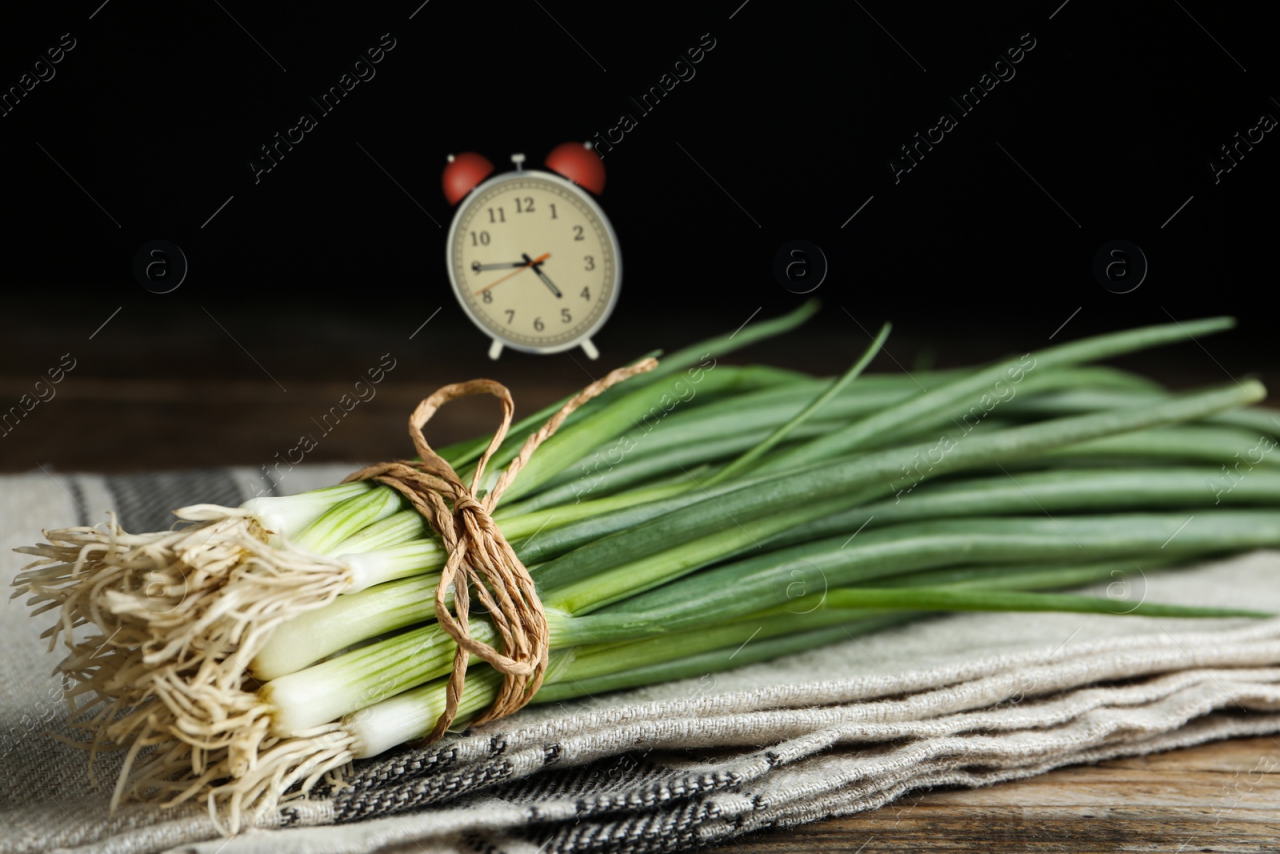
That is h=4 m=44 s=41
